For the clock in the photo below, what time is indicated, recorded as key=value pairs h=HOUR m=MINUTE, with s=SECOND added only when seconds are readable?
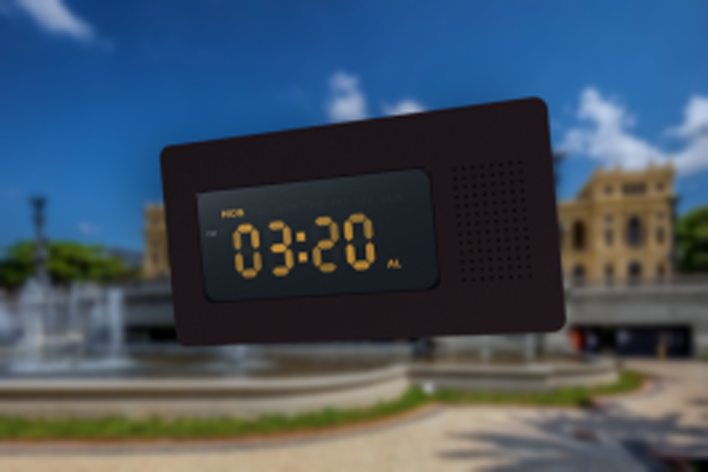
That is h=3 m=20
